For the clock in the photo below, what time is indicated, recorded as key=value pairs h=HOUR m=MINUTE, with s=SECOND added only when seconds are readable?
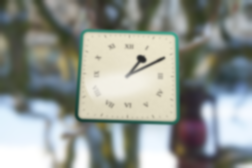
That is h=1 m=10
